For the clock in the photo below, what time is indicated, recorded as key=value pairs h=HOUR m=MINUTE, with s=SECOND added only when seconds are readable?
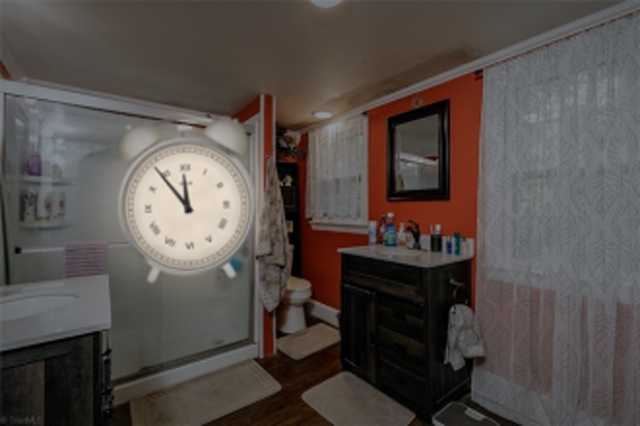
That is h=11 m=54
